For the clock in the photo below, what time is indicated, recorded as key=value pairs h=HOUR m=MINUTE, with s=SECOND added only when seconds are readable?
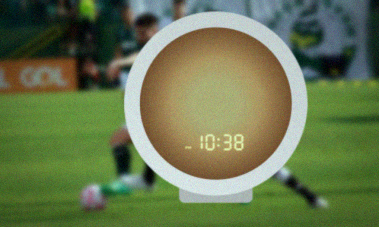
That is h=10 m=38
